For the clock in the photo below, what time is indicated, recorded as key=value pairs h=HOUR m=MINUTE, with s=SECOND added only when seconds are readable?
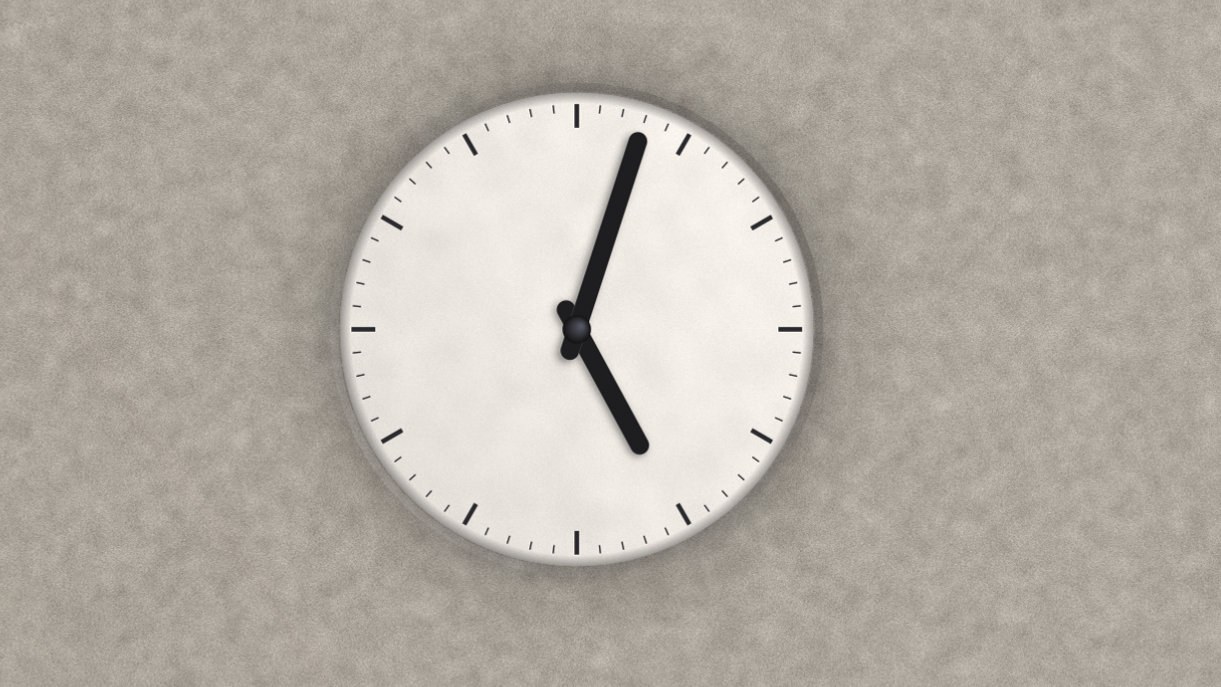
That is h=5 m=3
